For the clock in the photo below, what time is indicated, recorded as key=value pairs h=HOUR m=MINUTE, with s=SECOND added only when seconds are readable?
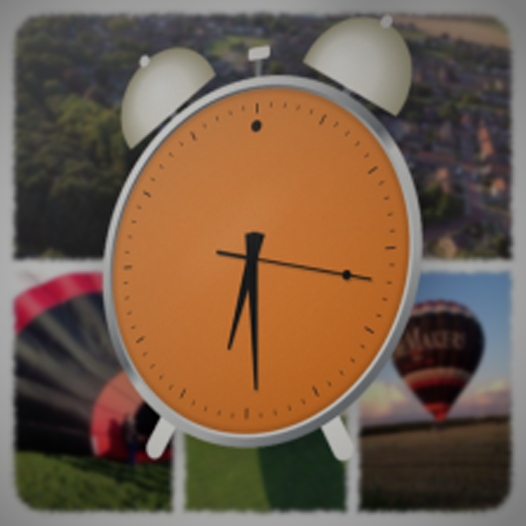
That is h=6 m=29 s=17
